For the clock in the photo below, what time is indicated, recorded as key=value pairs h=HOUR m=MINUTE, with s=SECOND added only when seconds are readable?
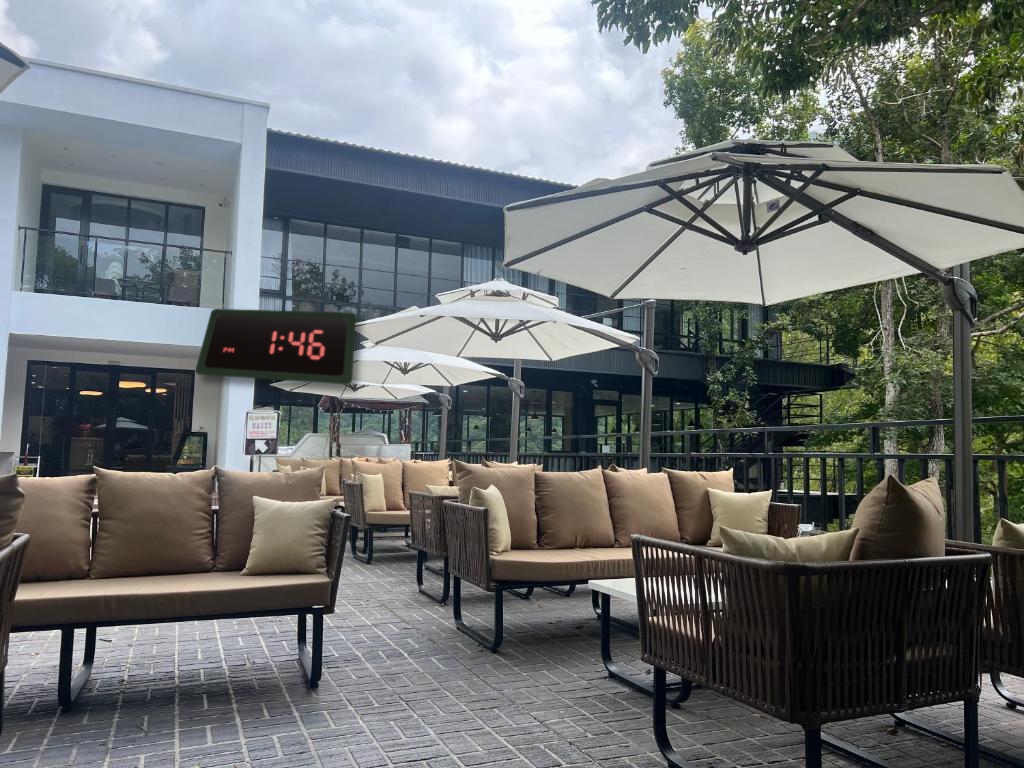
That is h=1 m=46
